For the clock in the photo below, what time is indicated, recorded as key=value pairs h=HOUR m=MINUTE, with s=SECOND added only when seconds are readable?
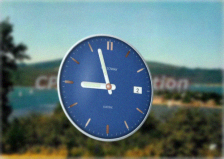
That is h=8 m=57
